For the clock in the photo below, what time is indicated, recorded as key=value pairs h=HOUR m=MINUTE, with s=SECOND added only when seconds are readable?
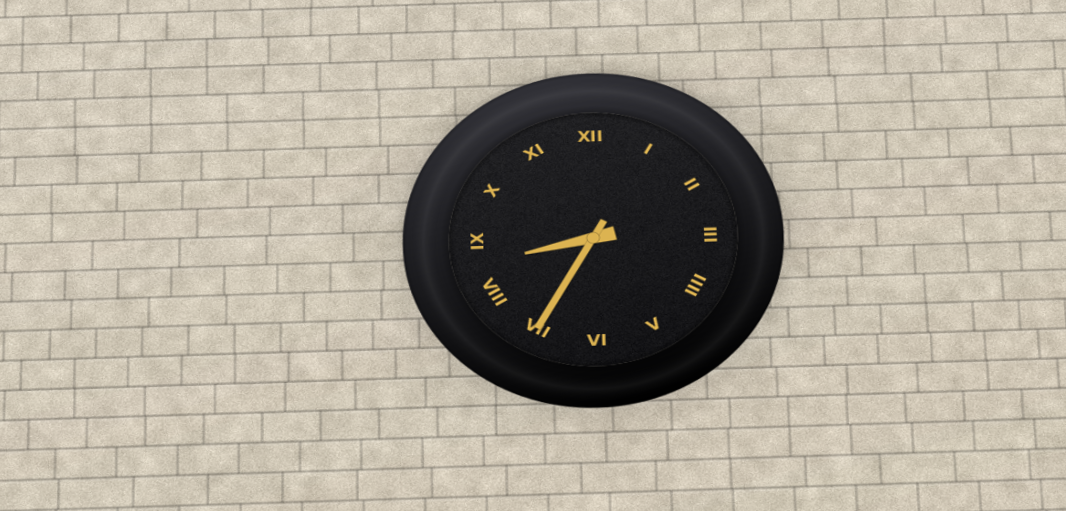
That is h=8 m=35
